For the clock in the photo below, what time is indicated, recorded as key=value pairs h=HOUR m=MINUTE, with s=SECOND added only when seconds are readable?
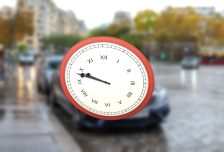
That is h=9 m=48
